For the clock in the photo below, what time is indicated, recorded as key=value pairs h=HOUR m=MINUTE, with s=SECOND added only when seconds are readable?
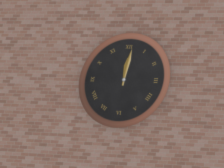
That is h=12 m=1
